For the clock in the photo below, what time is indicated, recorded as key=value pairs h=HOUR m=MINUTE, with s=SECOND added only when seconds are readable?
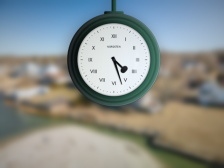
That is h=4 m=27
